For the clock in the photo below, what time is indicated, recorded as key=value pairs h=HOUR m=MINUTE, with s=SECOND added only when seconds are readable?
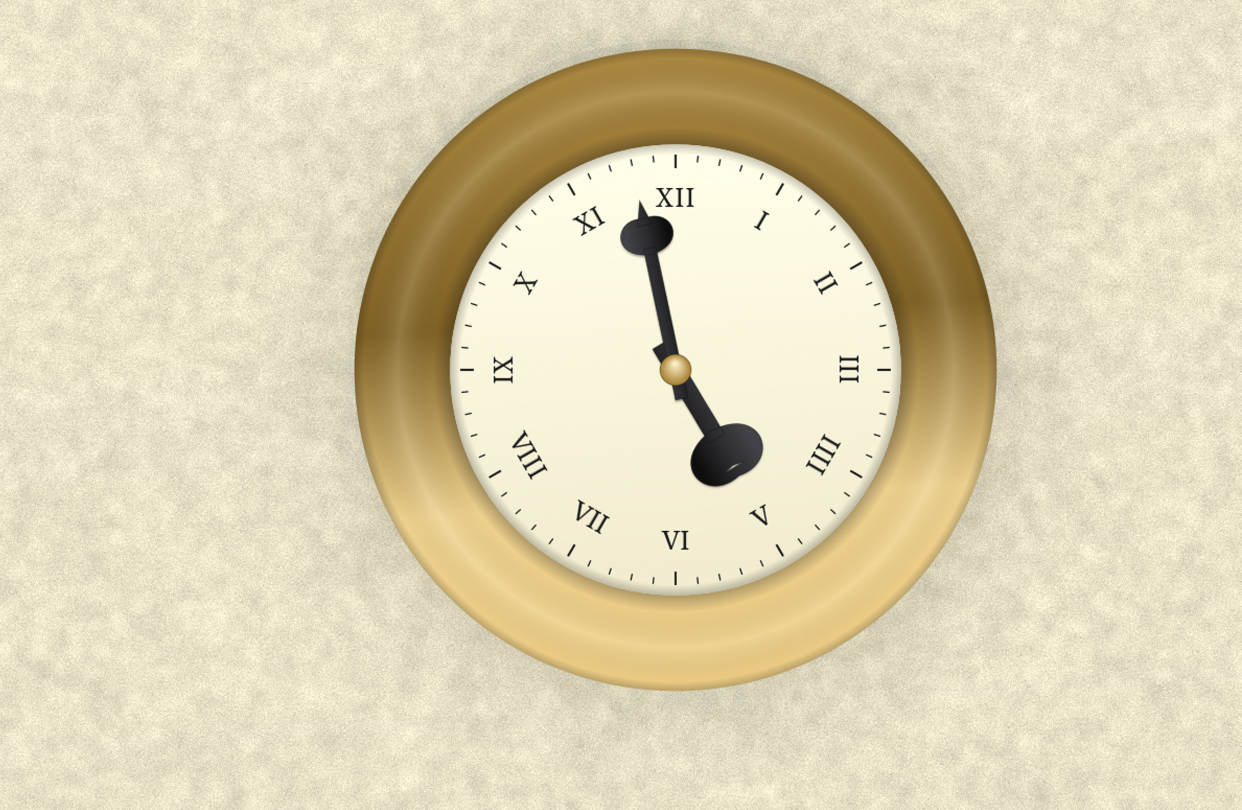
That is h=4 m=58
